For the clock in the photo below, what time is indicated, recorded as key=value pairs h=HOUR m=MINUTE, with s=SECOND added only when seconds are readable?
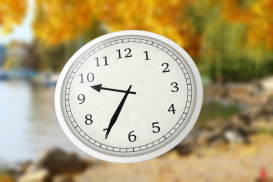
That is h=9 m=35
